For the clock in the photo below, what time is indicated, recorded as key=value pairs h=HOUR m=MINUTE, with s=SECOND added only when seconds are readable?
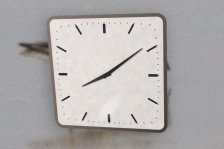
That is h=8 m=9
